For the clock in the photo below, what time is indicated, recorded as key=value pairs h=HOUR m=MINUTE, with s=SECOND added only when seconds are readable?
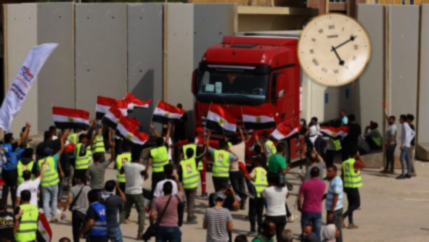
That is h=5 m=11
